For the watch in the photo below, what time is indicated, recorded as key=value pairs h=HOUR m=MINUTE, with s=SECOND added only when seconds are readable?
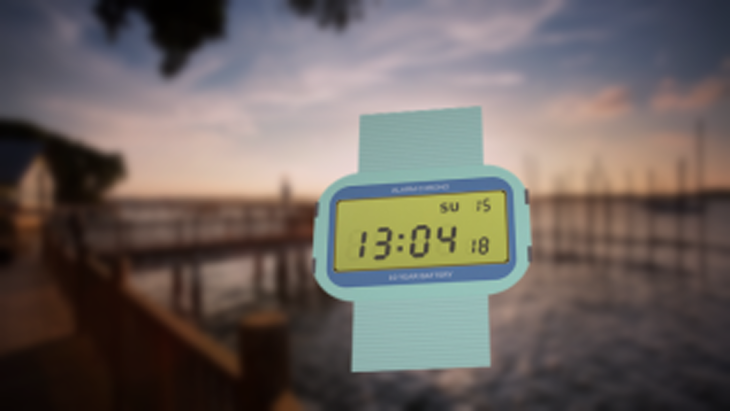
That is h=13 m=4 s=18
